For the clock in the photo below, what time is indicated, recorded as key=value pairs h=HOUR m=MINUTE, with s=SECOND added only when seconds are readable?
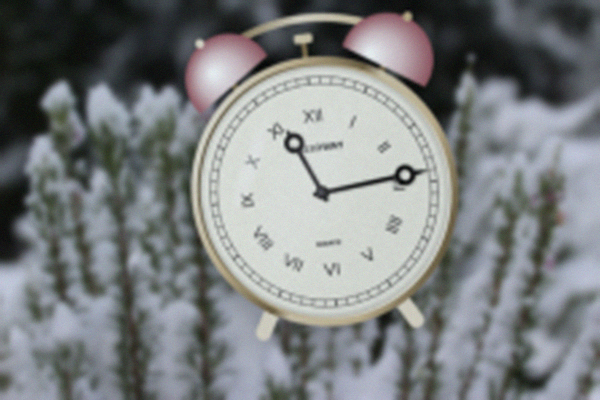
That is h=11 m=14
